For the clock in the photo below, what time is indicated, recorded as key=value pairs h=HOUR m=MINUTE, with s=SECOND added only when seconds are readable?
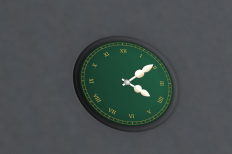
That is h=4 m=9
